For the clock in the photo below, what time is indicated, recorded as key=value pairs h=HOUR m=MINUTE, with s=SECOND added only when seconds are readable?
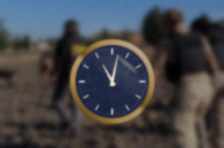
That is h=11 m=2
